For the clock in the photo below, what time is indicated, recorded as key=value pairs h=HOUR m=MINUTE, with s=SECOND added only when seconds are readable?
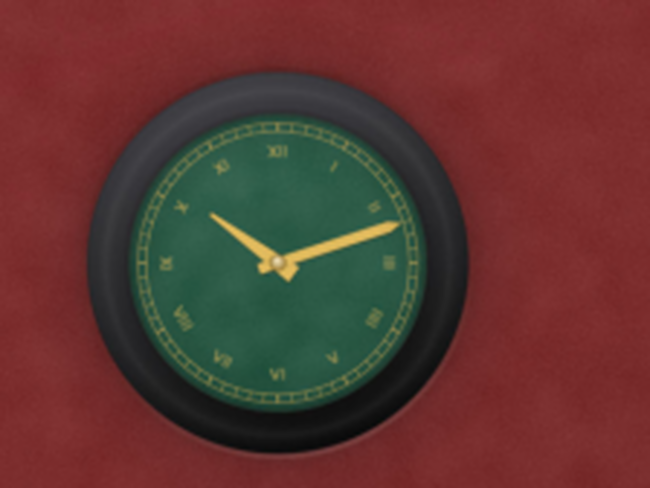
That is h=10 m=12
